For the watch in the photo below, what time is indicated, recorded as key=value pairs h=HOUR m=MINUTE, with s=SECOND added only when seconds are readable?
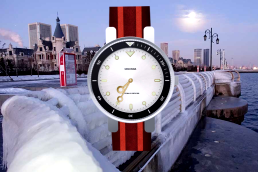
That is h=7 m=35
